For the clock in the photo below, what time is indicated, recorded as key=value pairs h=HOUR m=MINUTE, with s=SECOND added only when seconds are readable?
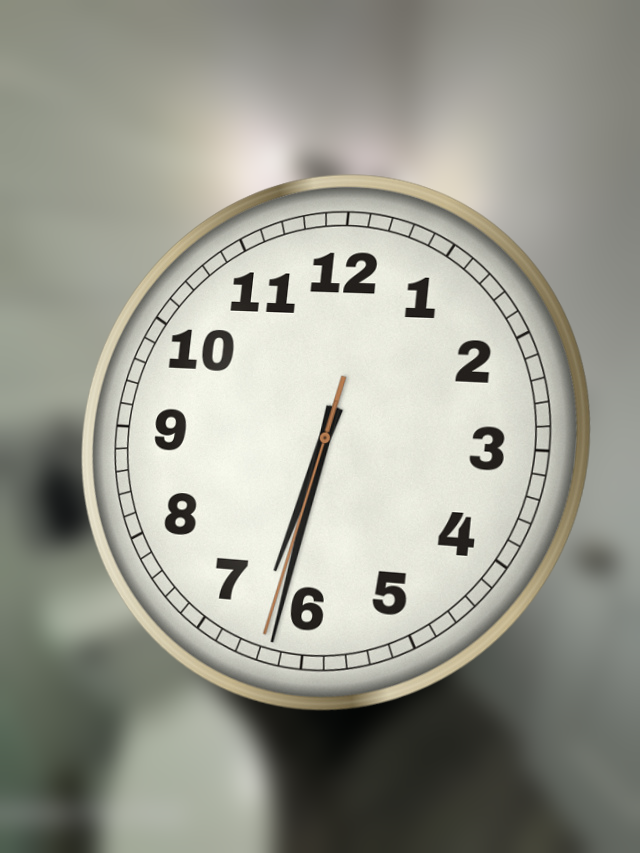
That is h=6 m=31 s=32
